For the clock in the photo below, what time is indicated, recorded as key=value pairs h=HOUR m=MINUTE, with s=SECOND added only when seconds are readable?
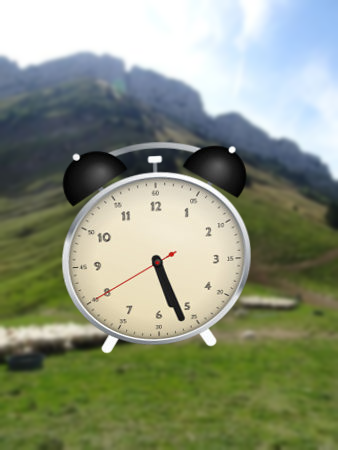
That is h=5 m=26 s=40
